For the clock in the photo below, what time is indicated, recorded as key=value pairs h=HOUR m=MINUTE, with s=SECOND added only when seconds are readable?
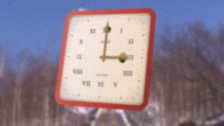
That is h=3 m=0
